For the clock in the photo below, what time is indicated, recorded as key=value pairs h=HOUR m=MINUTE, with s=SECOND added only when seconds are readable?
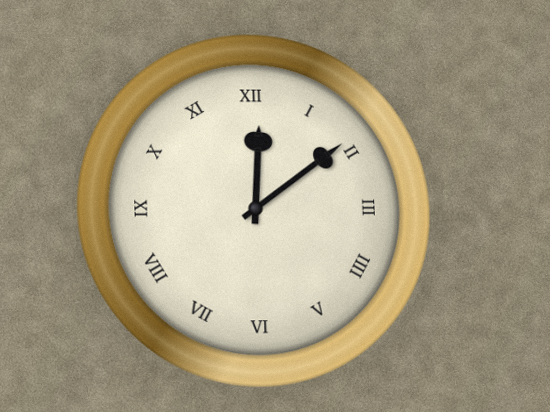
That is h=12 m=9
